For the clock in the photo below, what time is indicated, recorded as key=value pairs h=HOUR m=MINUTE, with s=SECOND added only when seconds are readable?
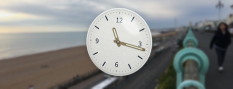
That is h=11 m=17
